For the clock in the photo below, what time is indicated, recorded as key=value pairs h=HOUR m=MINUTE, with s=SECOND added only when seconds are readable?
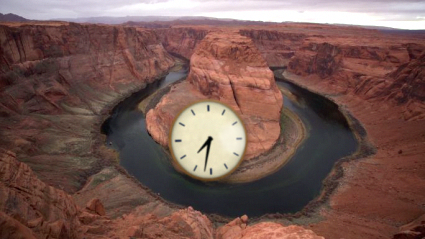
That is h=7 m=32
